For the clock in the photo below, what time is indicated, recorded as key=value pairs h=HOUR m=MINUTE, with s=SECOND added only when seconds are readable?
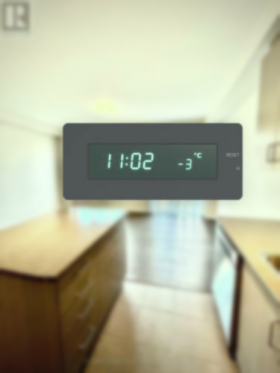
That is h=11 m=2
